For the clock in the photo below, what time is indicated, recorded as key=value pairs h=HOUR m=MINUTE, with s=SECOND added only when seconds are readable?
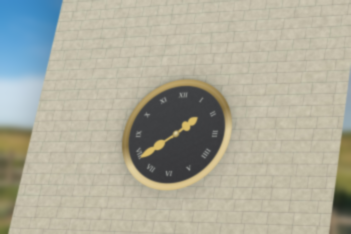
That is h=1 m=39
